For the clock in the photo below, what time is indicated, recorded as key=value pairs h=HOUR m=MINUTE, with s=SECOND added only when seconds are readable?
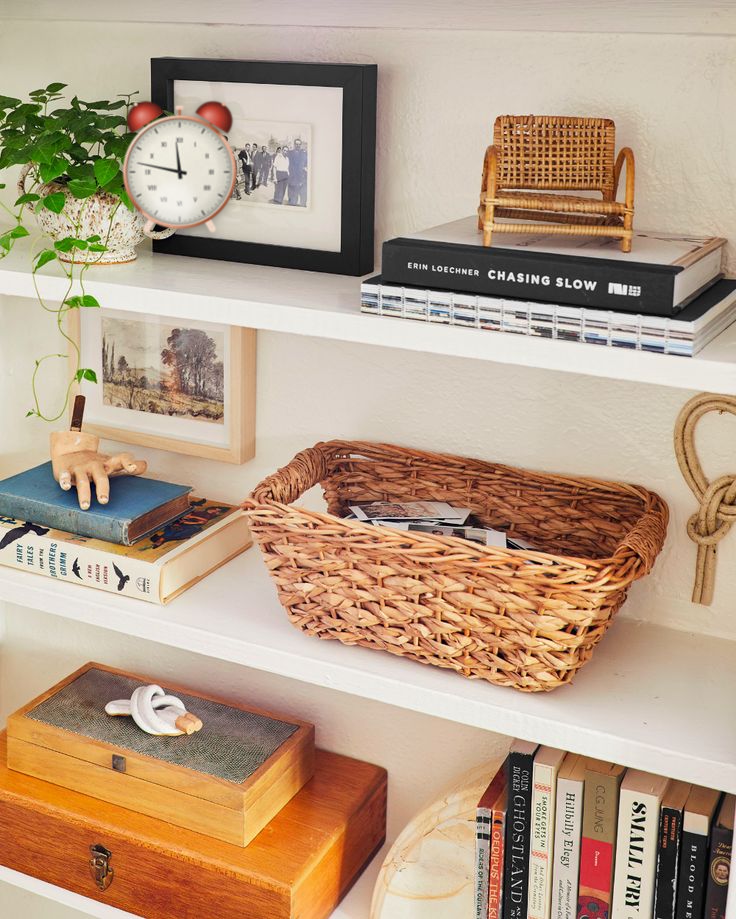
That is h=11 m=47
